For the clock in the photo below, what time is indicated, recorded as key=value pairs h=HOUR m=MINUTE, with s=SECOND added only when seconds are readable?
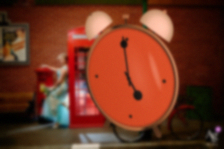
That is h=4 m=59
